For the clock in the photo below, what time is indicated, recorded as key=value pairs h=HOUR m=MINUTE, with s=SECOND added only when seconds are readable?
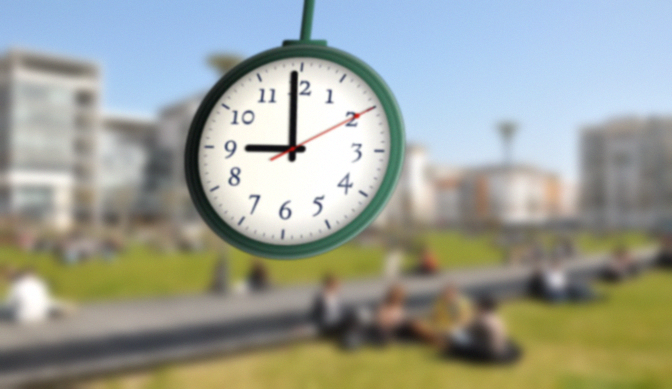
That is h=8 m=59 s=10
